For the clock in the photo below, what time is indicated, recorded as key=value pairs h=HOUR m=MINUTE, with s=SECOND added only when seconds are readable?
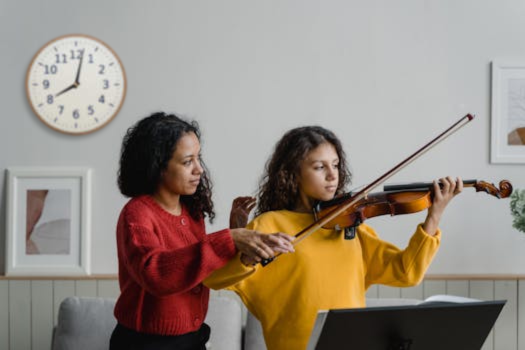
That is h=8 m=2
